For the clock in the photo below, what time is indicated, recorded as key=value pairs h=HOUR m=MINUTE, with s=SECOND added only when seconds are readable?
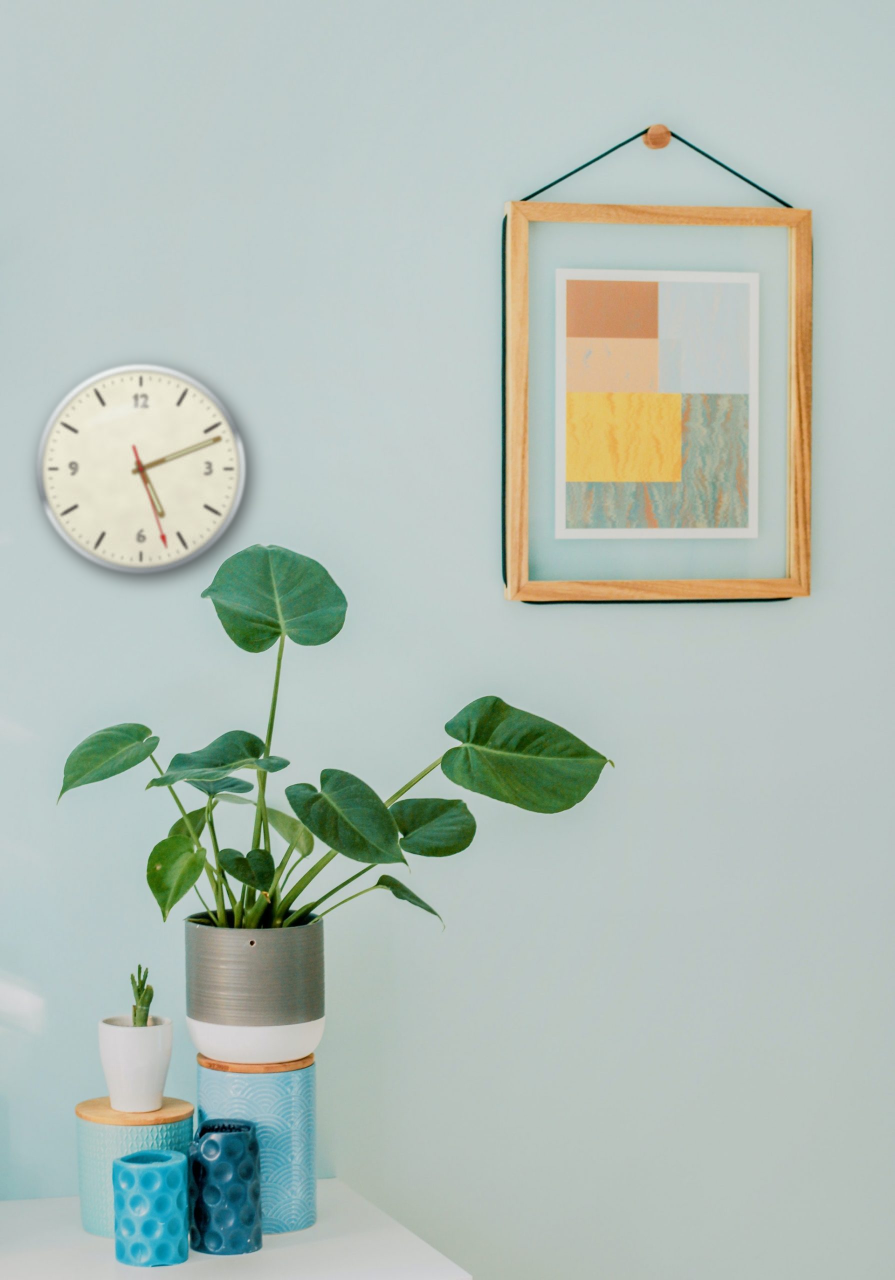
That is h=5 m=11 s=27
